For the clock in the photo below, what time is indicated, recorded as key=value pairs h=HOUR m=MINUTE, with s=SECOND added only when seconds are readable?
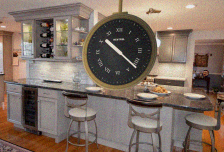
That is h=10 m=22
